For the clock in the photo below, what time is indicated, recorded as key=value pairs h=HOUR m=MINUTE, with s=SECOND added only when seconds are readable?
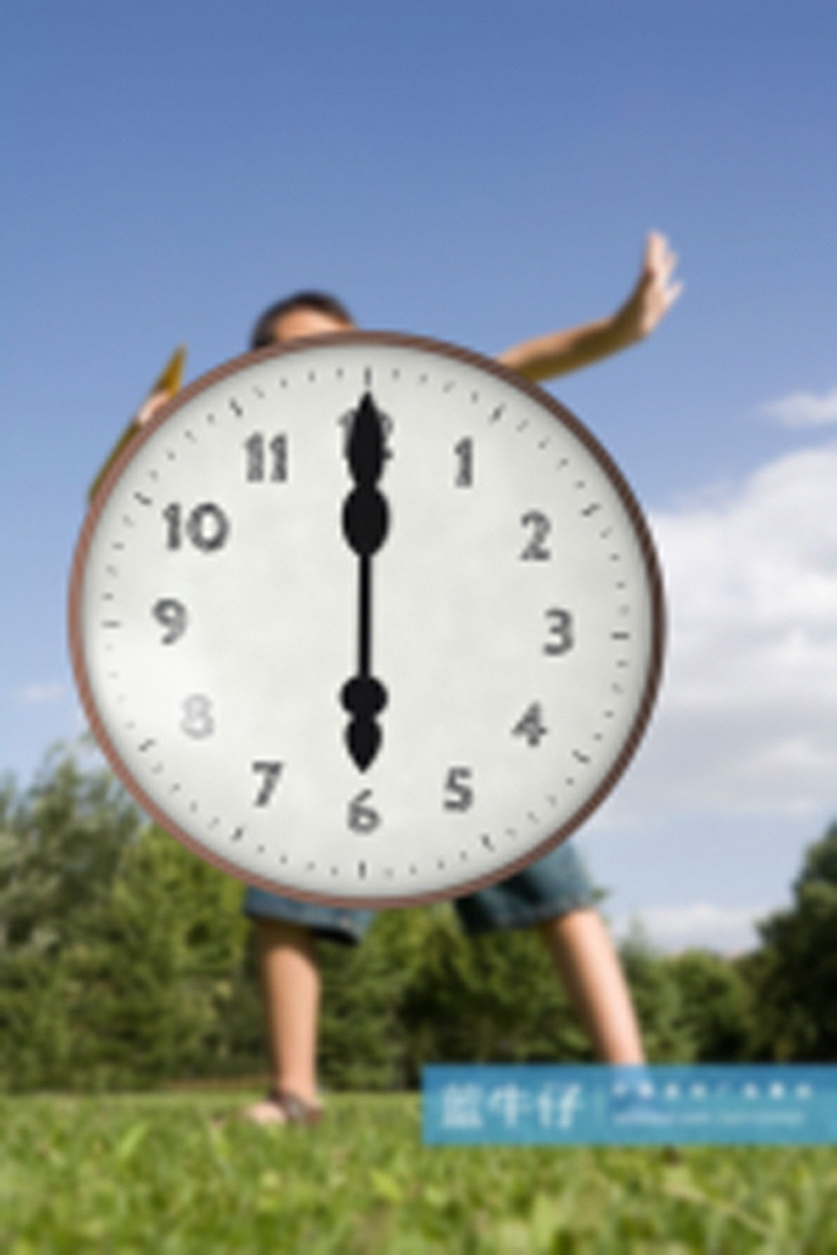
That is h=6 m=0
